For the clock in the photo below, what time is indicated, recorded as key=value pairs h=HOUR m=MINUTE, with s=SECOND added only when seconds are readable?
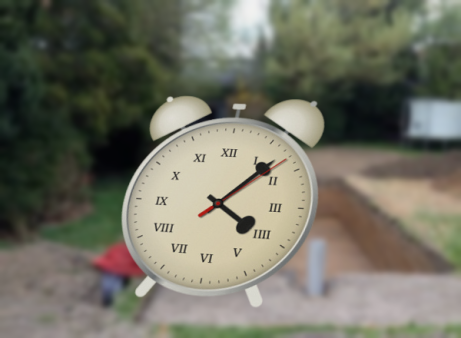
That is h=4 m=7 s=8
